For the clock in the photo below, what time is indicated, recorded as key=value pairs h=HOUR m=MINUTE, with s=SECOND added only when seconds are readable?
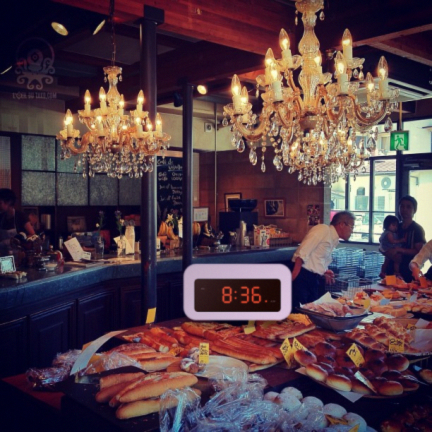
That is h=8 m=36
